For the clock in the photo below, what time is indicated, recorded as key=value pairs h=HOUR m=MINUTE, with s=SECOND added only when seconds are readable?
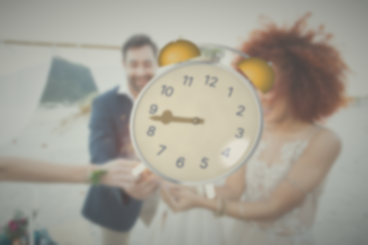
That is h=8 m=43
